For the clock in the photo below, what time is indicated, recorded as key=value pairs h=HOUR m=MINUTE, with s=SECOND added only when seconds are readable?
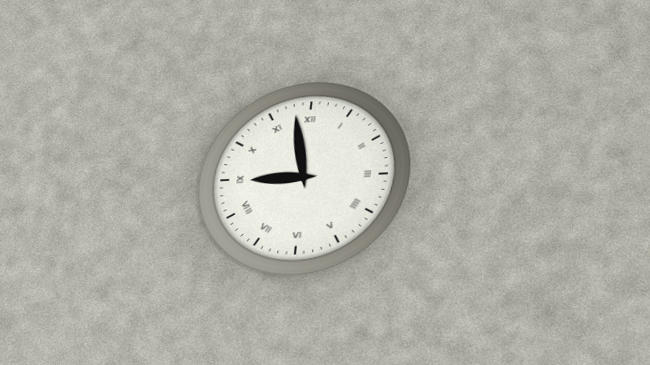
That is h=8 m=58
